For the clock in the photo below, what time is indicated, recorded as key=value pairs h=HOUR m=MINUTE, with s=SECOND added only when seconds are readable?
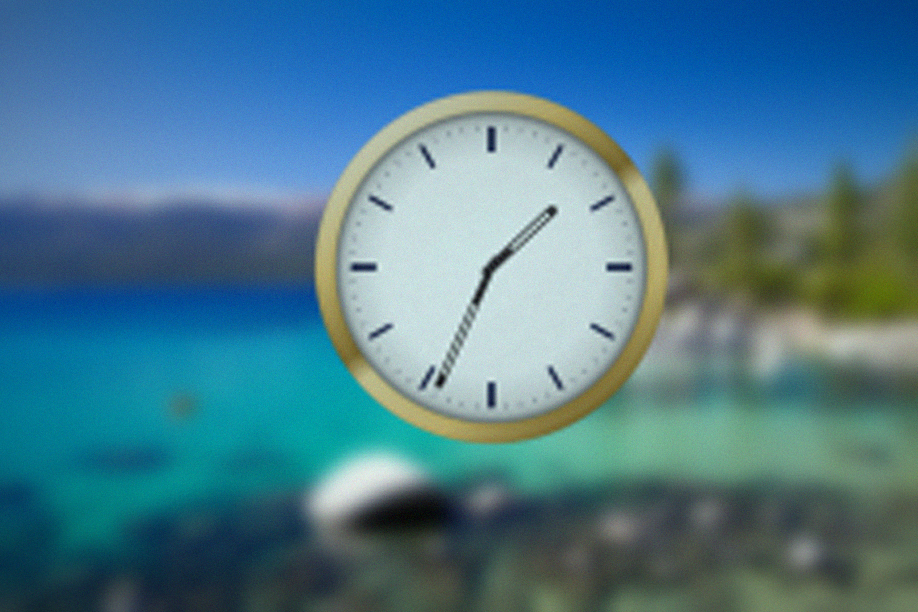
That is h=1 m=34
